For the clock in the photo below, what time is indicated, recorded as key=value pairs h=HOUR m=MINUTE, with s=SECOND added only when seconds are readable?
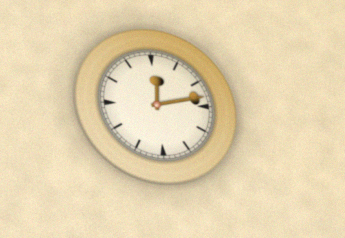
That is h=12 m=13
